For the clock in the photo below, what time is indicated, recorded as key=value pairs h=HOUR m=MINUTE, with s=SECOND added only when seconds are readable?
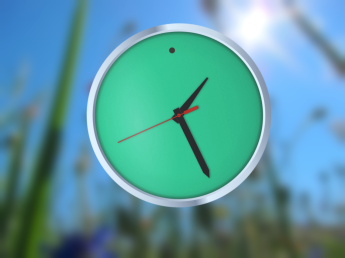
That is h=1 m=26 s=42
